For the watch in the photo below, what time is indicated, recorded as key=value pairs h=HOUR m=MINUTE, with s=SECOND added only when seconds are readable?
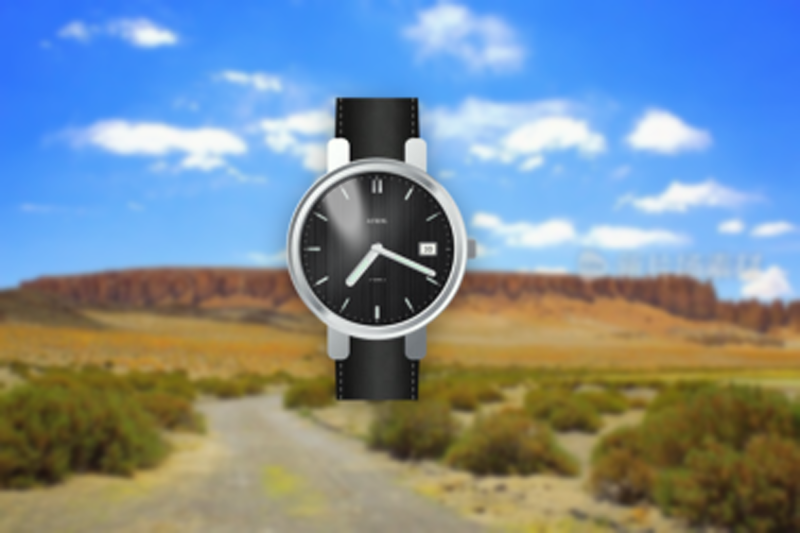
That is h=7 m=19
